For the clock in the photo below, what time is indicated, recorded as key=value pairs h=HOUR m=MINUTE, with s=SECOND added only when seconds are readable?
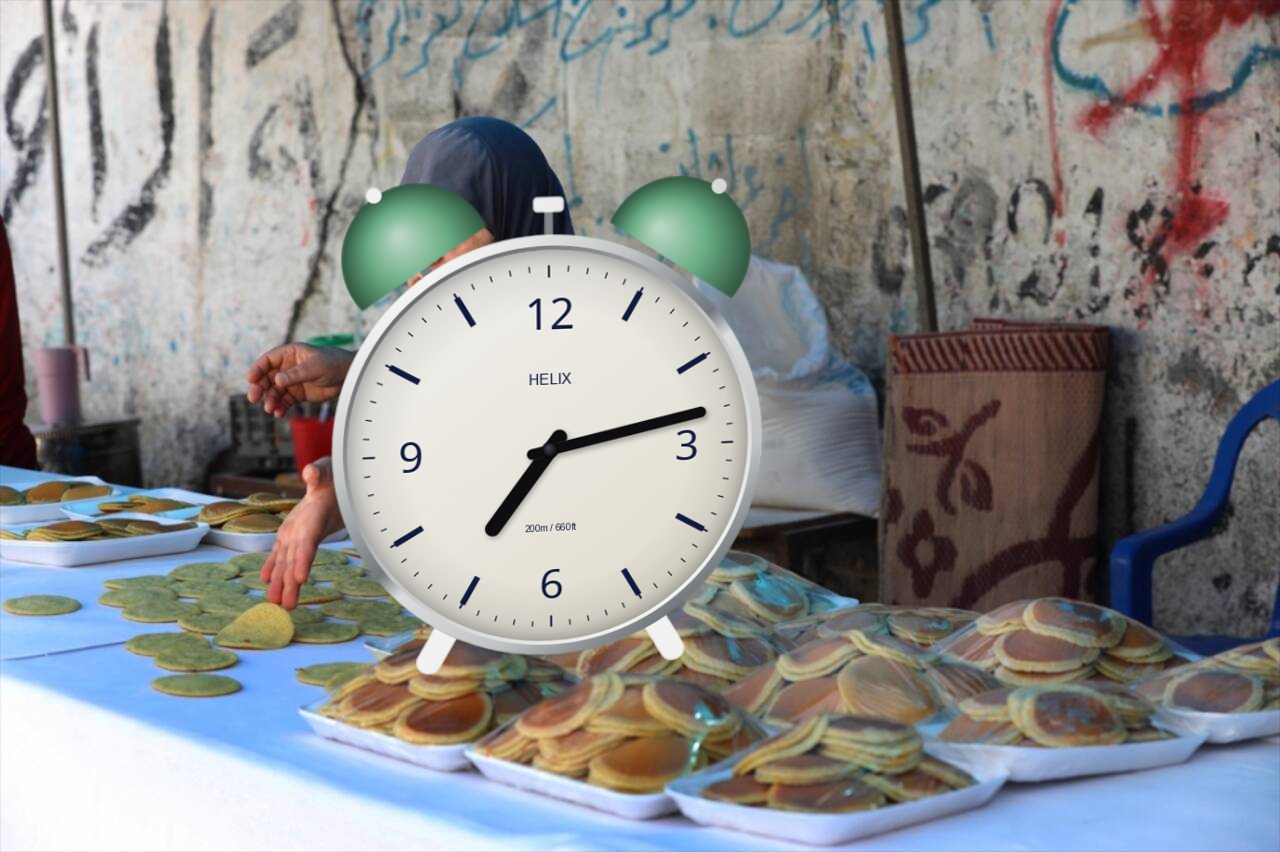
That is h=7 m=13
